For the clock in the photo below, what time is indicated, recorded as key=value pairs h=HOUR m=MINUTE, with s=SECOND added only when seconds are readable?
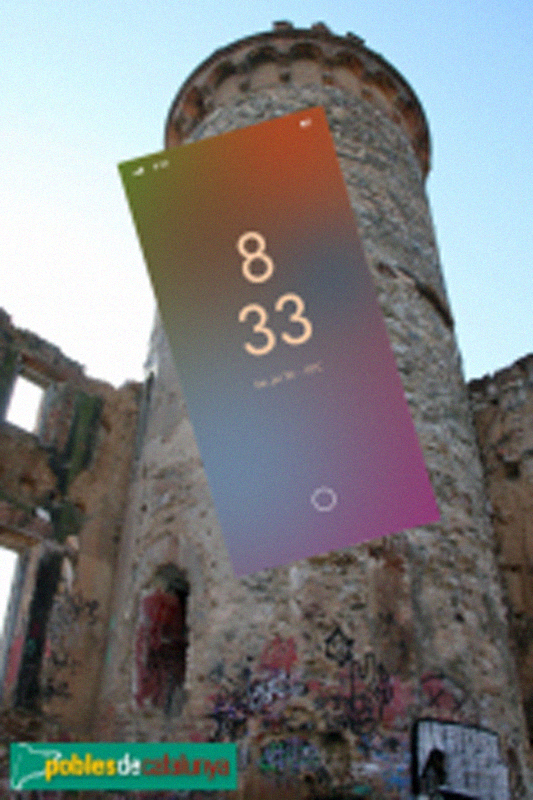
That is h=8 m=33
